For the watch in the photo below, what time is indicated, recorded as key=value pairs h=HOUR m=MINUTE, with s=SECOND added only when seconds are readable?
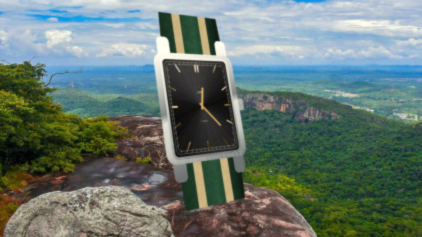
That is h=12 m=23
